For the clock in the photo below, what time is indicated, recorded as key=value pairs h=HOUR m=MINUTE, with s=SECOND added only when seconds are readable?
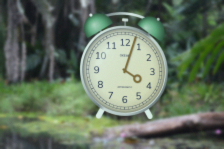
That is h=4 m=3
